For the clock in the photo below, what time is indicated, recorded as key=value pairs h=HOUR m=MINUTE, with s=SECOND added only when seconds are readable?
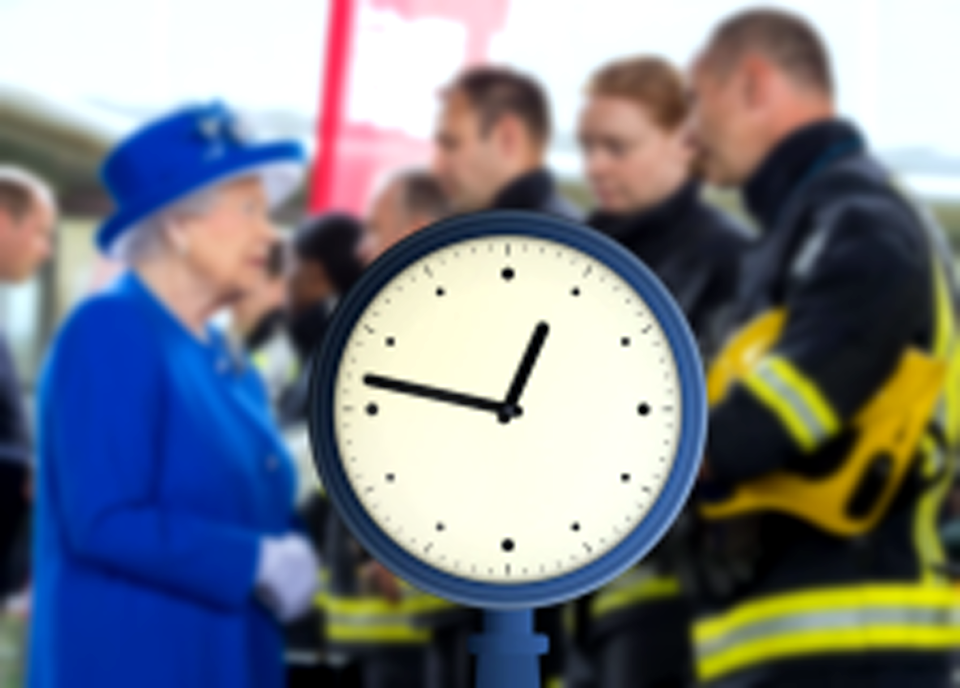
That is h=12 m=47
